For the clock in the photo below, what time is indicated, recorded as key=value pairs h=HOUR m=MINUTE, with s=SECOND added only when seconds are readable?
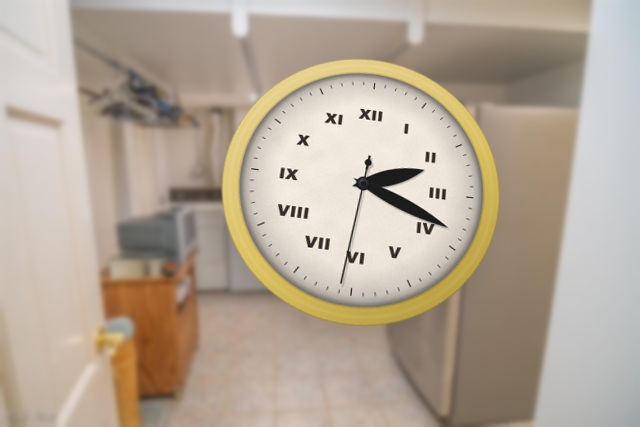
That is h=2 m=18 s=31
